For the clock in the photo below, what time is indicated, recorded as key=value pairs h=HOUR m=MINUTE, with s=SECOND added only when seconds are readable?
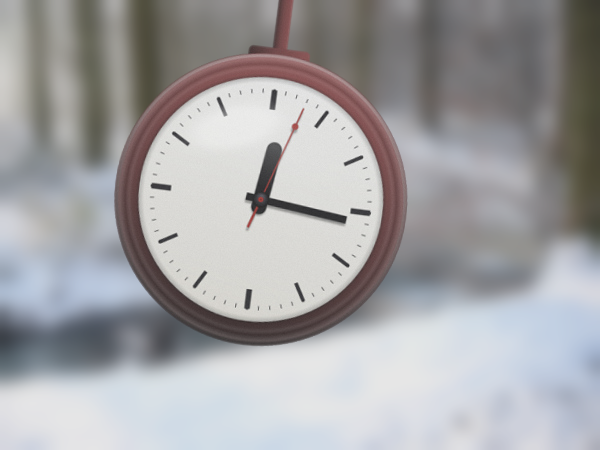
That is h=12 m=16 s=3
